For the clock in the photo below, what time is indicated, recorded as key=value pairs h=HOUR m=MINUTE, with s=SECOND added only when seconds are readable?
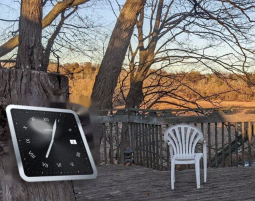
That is h=7 m=4
